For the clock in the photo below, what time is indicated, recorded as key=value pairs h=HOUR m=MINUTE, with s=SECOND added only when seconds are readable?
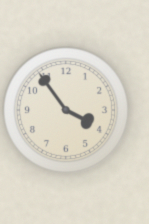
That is h=3 m=54
